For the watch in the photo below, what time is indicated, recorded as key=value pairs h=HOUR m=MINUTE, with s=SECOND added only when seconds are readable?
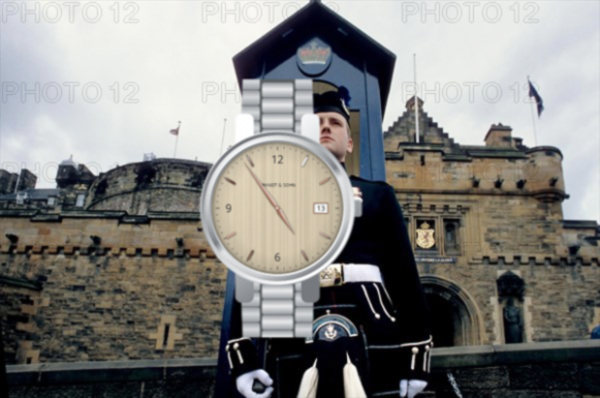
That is h=4 m=54
